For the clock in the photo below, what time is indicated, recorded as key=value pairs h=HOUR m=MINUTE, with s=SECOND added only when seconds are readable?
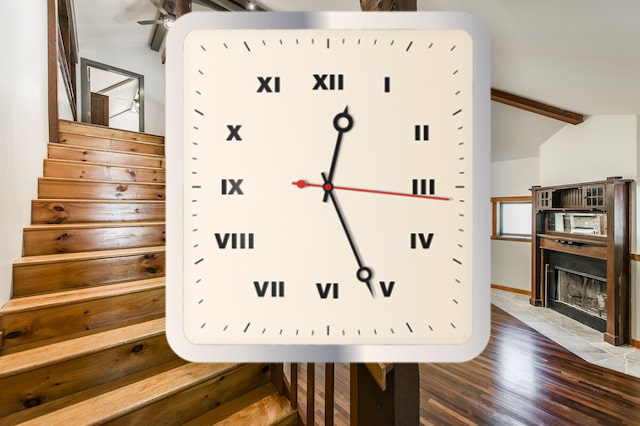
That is h=12 m=26 s=16
